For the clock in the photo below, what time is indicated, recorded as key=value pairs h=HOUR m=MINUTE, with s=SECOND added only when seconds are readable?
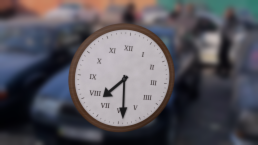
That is h=7 m=29
